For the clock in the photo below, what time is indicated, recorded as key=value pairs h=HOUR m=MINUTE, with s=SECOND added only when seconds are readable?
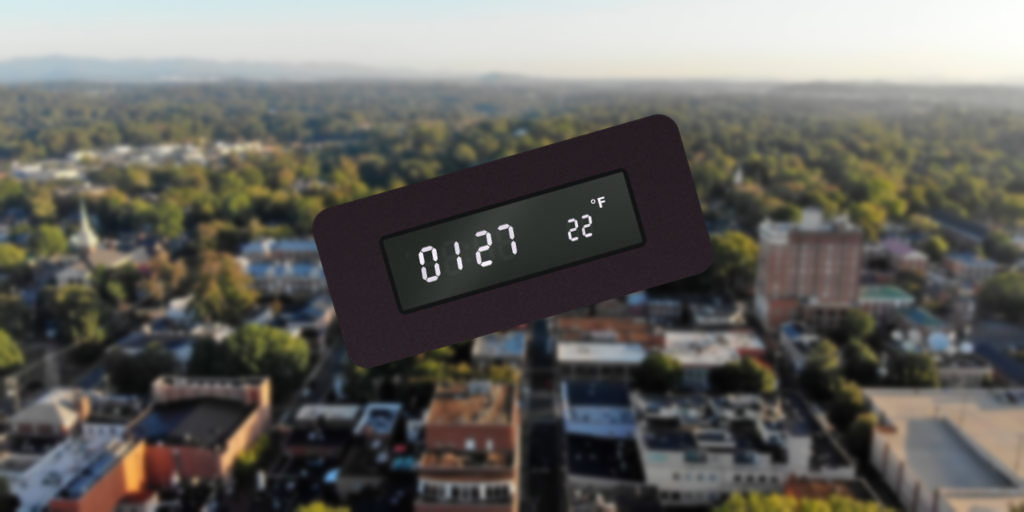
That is h=1 m=27
